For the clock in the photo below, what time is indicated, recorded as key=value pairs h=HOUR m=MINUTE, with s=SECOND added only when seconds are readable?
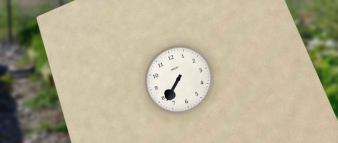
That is h=7 m=38
